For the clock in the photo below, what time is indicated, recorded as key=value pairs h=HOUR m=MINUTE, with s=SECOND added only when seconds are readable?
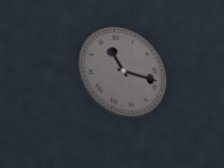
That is h=11 m=18
